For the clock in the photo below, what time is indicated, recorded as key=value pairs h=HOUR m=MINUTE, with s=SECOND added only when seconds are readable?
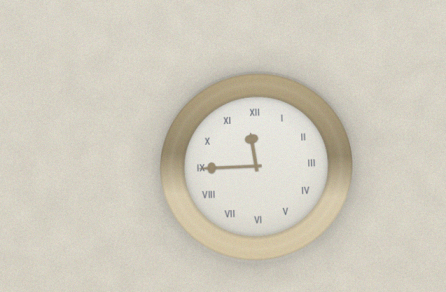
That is h=11 m=45
